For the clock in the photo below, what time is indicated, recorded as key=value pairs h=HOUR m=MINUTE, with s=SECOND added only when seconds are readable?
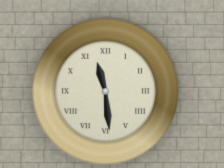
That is h=11 m=29
